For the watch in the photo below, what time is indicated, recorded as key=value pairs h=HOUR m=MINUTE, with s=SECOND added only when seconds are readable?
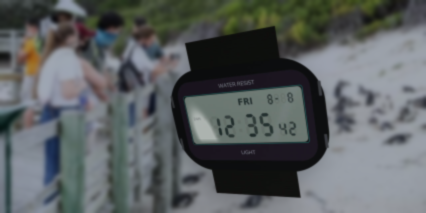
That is h=12 m=35 s=42
